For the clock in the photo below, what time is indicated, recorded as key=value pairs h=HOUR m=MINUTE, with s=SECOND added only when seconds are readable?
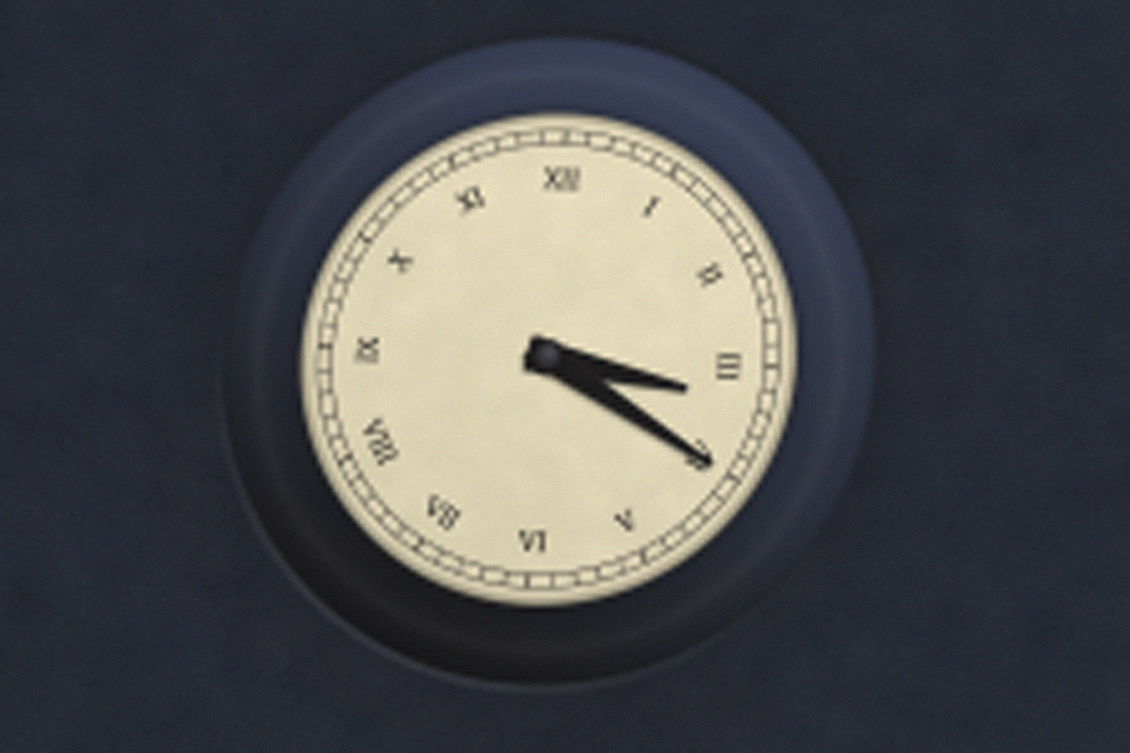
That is h=3 m=20
